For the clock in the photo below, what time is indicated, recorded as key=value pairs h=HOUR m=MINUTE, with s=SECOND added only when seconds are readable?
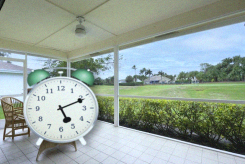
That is h=5 m=11
